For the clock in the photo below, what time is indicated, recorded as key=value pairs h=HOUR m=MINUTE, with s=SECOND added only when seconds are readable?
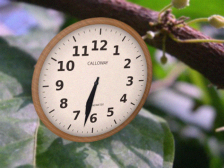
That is h=6 m=32
